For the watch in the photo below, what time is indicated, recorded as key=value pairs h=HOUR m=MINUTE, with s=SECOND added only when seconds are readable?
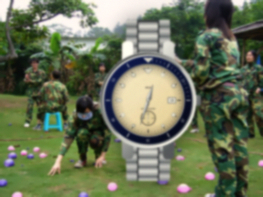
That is h=12 m=33
